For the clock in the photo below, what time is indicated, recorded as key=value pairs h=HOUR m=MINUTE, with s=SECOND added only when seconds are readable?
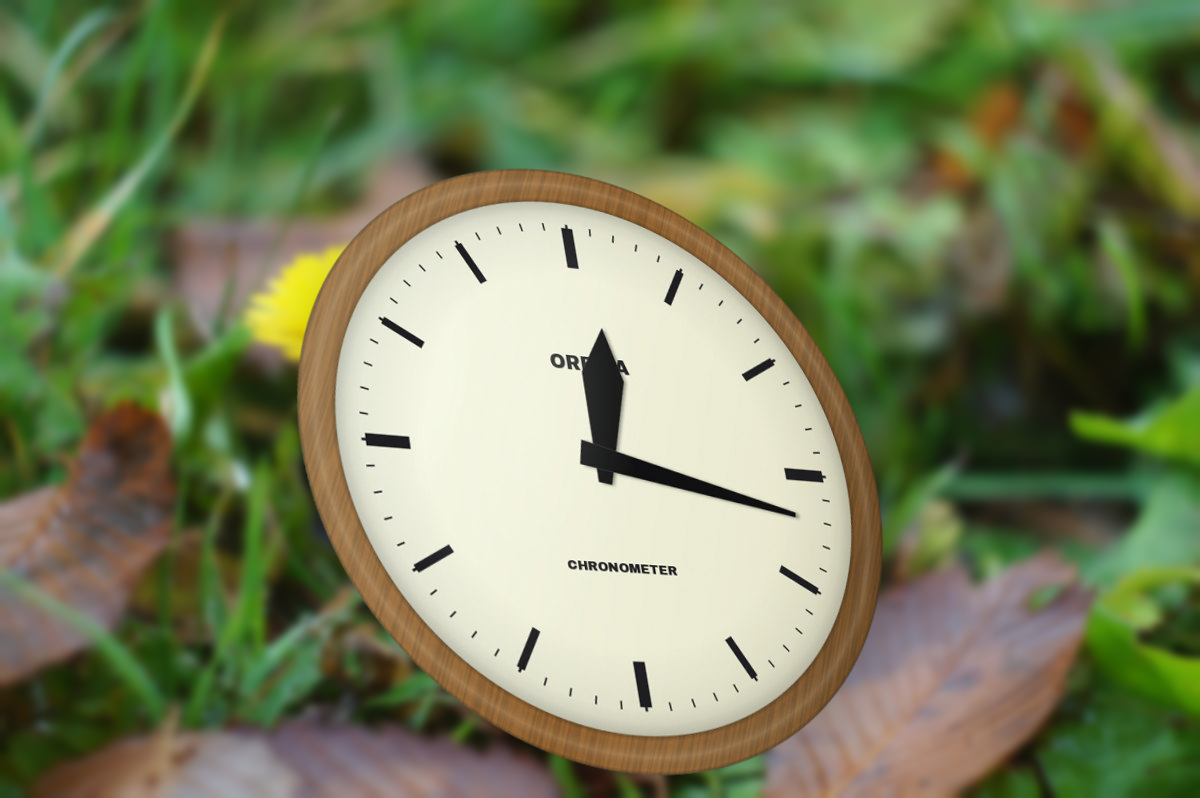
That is h=12 m=17
